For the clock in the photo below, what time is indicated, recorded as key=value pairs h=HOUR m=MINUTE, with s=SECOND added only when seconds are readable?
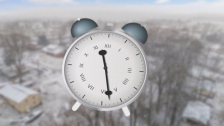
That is h=11 m=28
